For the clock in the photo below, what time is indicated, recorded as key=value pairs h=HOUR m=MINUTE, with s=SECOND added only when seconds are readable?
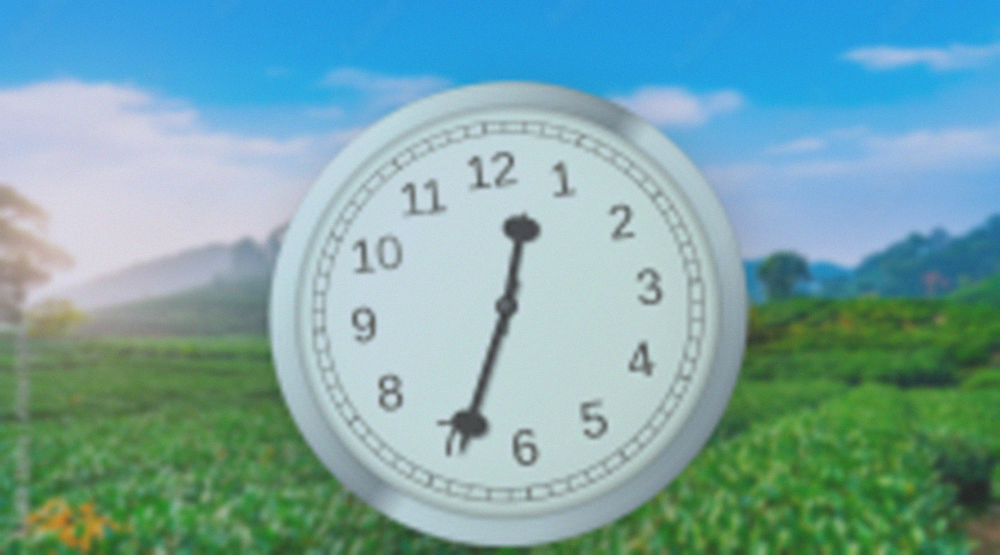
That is h=12 m=34
